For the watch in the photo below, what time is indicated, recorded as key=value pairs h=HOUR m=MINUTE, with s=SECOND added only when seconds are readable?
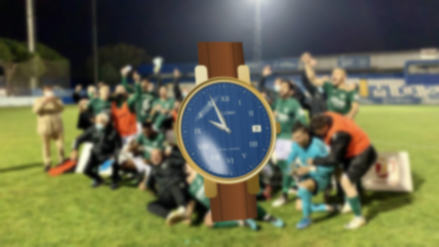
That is h=9 m=56
